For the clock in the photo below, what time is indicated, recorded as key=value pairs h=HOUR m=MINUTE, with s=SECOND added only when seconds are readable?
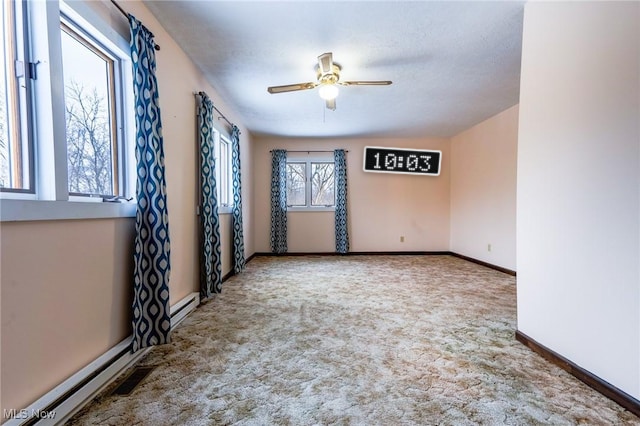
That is h=10 m=3
